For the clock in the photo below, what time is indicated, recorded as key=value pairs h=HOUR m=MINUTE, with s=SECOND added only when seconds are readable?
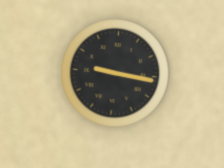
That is h=9 m=16
